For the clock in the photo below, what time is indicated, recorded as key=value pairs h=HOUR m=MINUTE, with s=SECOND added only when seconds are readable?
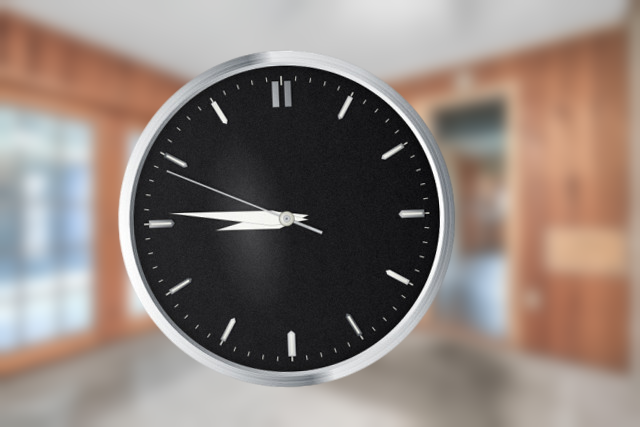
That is h=8 m=45 s=49
